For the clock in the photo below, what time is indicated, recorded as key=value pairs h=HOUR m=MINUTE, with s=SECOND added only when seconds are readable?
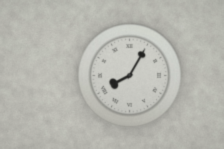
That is h=8 m=5
